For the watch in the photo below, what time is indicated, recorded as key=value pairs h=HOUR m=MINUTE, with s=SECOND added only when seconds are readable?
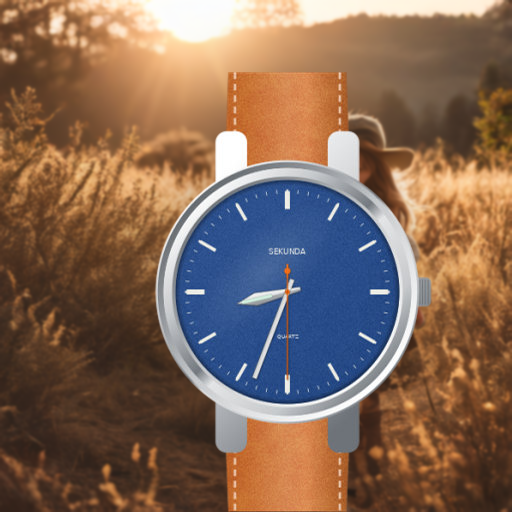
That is h=8 m=33 s=30
